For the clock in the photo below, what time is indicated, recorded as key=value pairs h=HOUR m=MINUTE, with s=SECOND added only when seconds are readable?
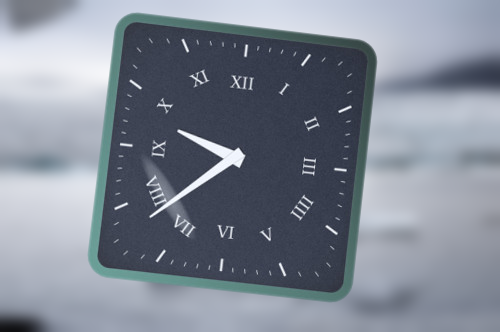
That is h=9 m=38
